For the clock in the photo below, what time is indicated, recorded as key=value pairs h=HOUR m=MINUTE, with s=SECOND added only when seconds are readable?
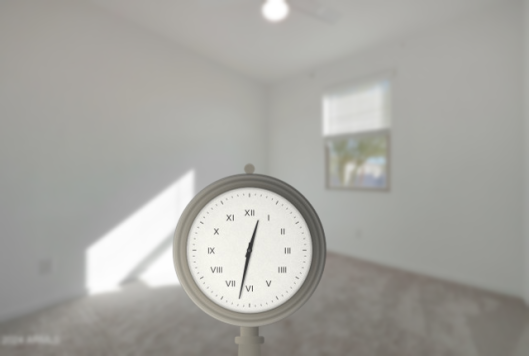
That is h=12 m=32
